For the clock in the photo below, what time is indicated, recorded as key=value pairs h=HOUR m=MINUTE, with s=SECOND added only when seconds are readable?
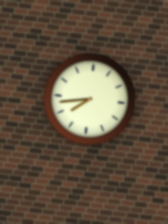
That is h=7 m=43
